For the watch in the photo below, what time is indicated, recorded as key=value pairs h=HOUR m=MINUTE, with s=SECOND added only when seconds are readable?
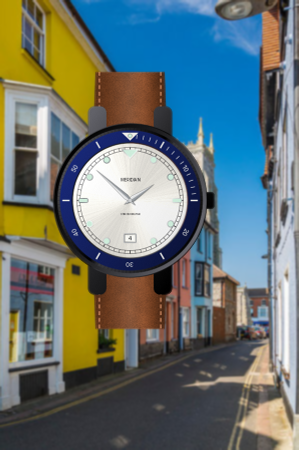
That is h=1 m=52
